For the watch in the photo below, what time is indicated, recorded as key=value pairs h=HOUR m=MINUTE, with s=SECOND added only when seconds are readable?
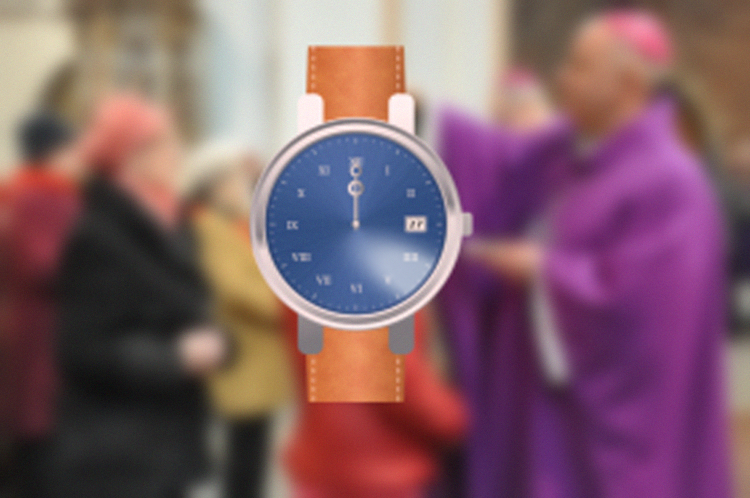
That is h=12 m=0
